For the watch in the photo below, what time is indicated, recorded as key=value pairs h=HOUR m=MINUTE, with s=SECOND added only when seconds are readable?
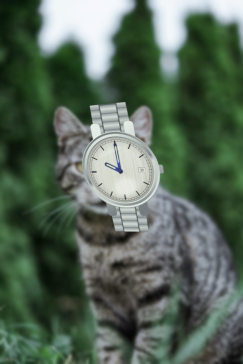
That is h=10 m=0
